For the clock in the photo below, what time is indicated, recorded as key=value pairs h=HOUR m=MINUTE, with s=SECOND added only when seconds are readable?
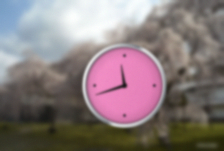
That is h=11 m=42
